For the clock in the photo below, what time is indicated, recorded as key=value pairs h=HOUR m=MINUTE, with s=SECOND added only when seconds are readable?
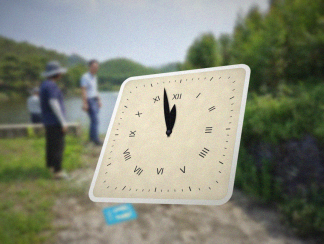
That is h=11 m=57
